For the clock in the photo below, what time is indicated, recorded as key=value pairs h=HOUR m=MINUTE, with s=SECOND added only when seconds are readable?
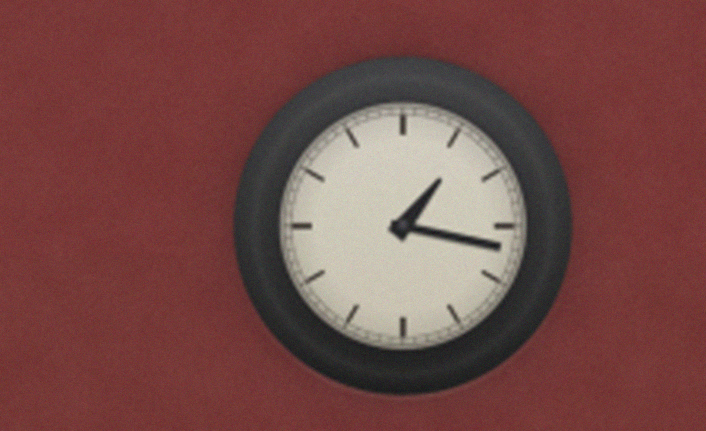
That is h=1 m=17
